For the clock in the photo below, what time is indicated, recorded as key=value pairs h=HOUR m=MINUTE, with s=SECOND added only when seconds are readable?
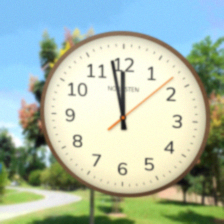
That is h=11 m=58 s=8
